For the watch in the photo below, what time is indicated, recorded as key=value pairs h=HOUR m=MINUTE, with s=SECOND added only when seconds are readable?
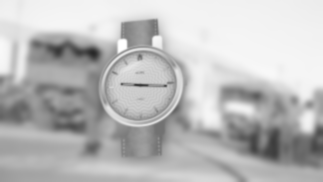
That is h=9 m=16
